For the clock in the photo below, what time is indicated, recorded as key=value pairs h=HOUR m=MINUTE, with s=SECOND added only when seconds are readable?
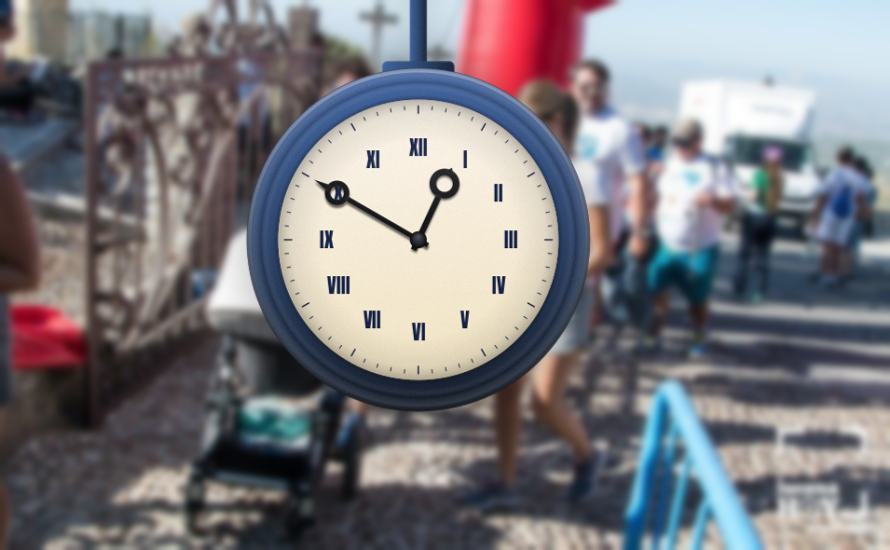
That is h=12 m=50
